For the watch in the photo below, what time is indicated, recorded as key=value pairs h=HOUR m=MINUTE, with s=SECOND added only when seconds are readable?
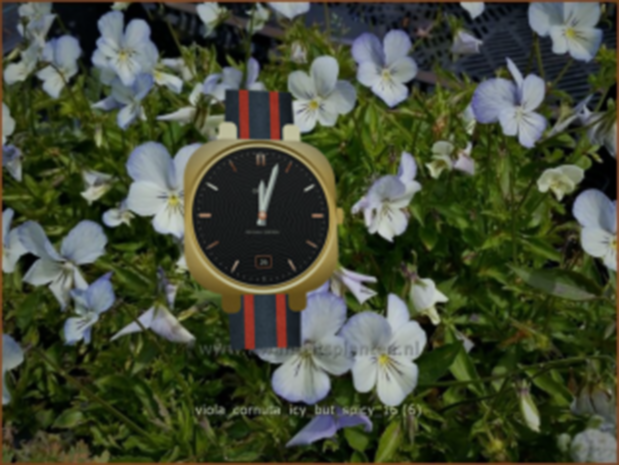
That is h=12 m=3
